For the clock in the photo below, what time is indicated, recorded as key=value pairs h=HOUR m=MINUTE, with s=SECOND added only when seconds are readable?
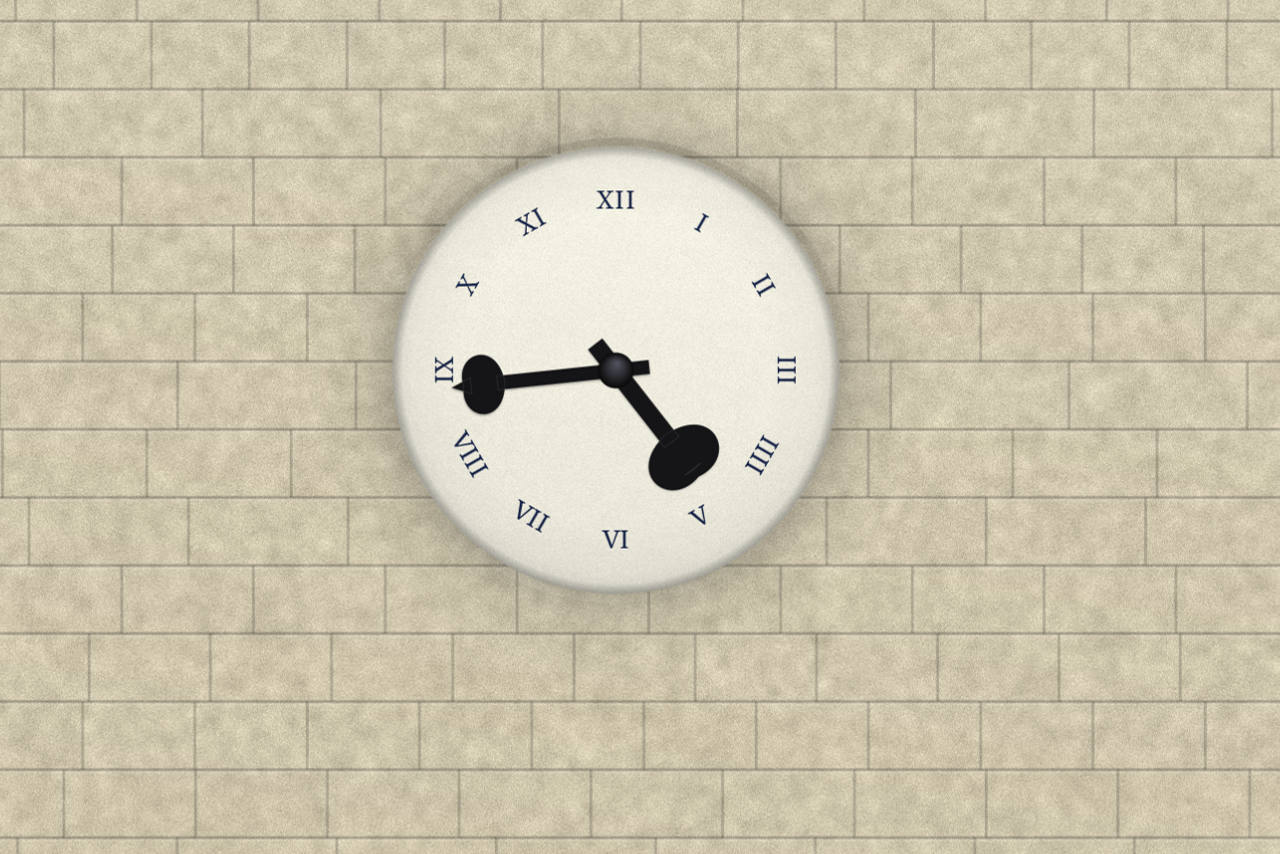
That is h=4 m=44
